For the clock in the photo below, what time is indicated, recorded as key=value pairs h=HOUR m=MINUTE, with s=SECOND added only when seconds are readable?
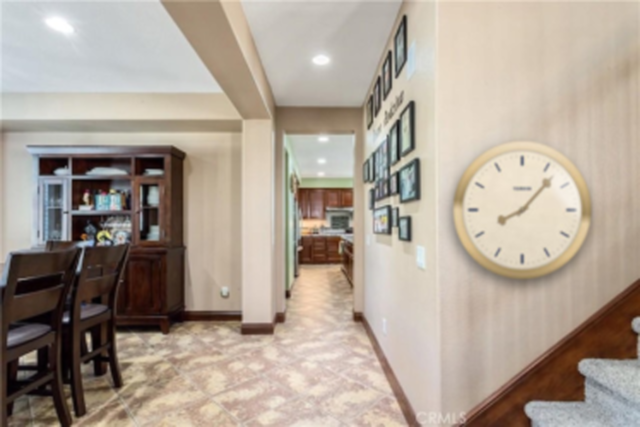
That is h=8 m=7
